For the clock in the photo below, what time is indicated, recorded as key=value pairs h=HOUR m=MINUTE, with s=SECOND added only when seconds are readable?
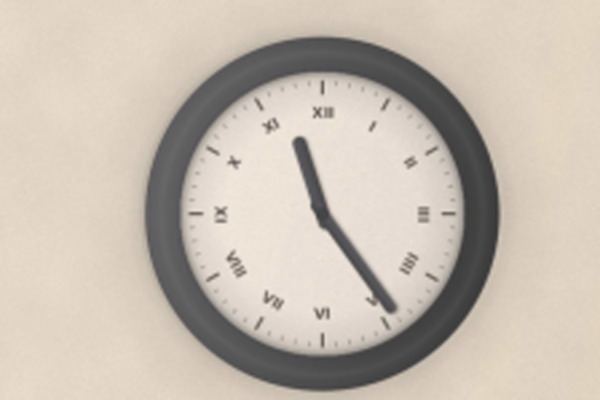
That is h=11 m=24
